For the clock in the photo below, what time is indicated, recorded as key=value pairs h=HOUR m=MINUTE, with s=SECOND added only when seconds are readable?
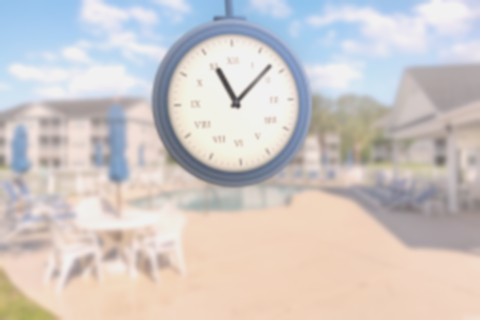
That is h=11 m=8
